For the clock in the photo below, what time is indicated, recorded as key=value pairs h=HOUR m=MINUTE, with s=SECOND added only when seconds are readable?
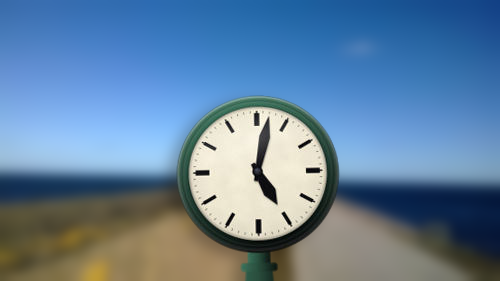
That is h=5 m=2
